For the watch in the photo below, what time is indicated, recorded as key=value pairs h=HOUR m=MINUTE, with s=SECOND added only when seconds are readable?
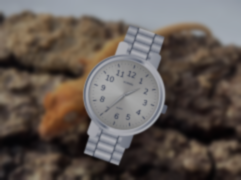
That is h=1 m=35
